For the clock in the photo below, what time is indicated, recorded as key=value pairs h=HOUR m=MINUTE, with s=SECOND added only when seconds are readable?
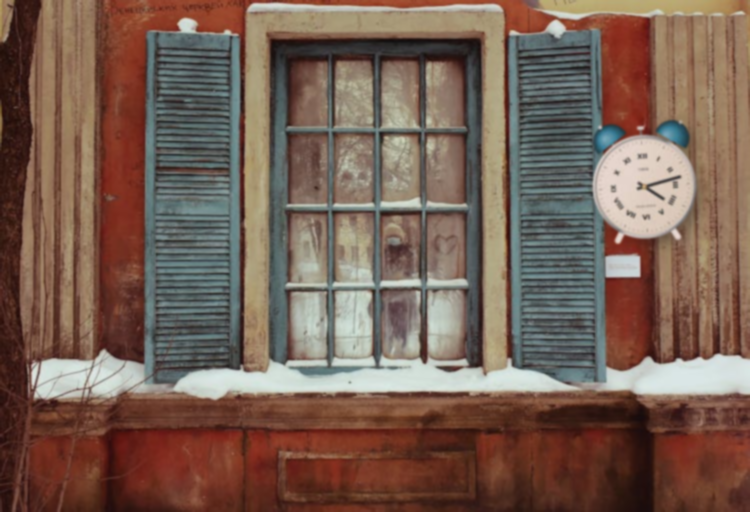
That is h=4 m=13
